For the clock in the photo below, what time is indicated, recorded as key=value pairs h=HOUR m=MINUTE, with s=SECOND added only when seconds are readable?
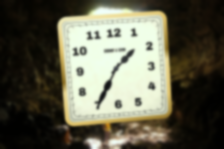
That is h=1 m=35
